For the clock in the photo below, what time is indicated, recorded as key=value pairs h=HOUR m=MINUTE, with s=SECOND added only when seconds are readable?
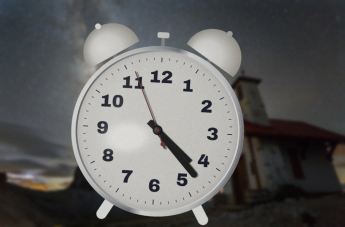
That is h=4 m=22 s=56
